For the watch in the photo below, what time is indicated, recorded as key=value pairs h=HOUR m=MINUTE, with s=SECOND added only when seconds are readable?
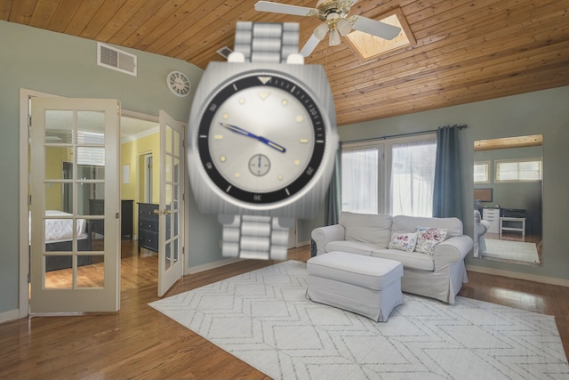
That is h=3 m=48
